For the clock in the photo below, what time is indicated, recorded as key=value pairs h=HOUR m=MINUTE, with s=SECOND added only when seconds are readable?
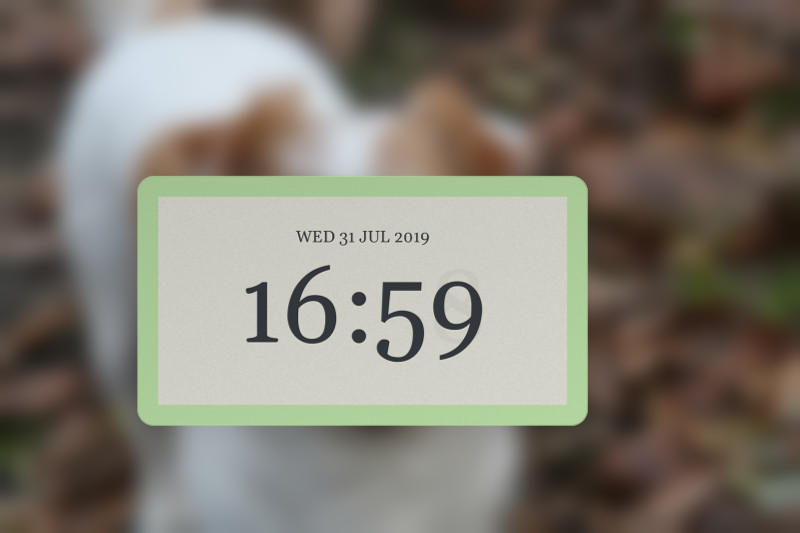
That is h=16 m=59
